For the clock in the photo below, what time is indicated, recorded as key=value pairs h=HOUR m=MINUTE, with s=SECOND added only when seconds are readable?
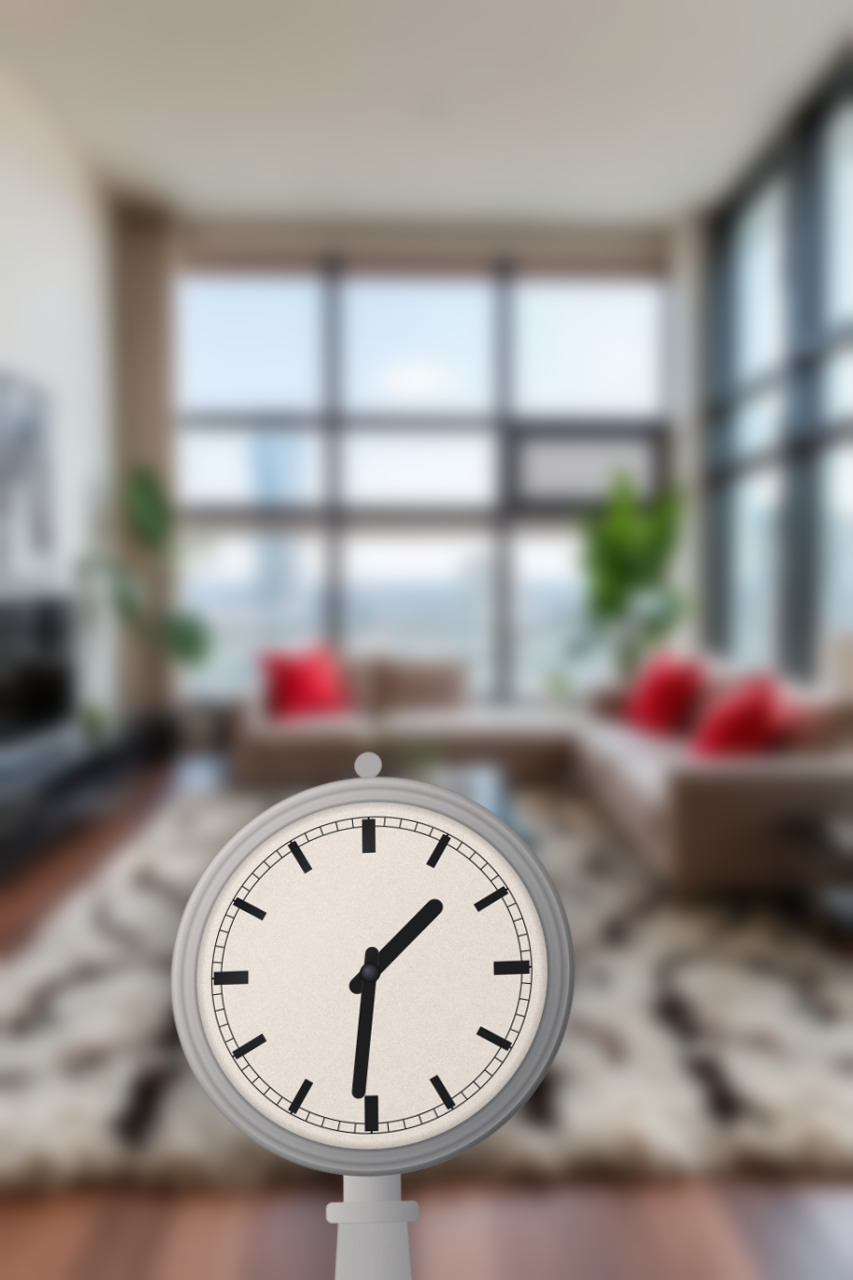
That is h=1 m=31
